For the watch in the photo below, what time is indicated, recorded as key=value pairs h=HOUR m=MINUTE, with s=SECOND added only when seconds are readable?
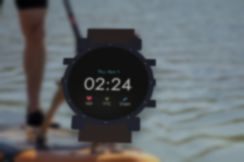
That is h=2 m=24
